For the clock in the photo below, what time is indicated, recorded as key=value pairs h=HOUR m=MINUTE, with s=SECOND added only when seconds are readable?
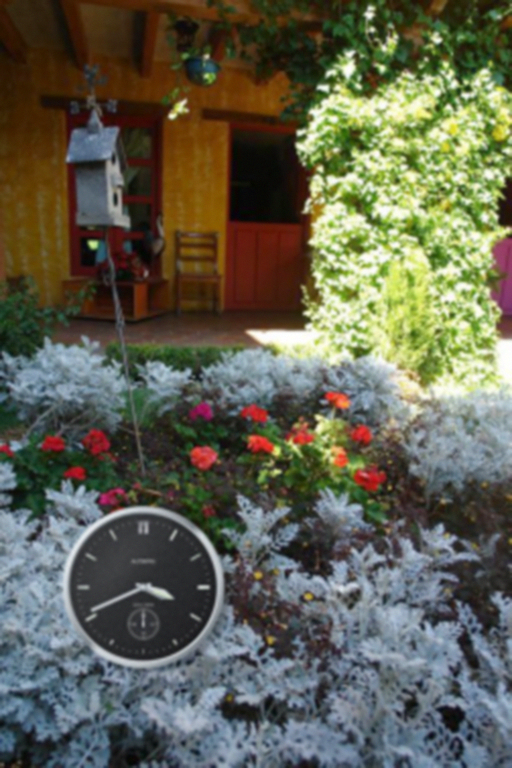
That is h=3 m=41
